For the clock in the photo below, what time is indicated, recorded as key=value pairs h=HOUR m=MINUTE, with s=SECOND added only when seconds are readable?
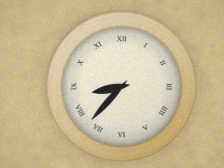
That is h=8 m=37
